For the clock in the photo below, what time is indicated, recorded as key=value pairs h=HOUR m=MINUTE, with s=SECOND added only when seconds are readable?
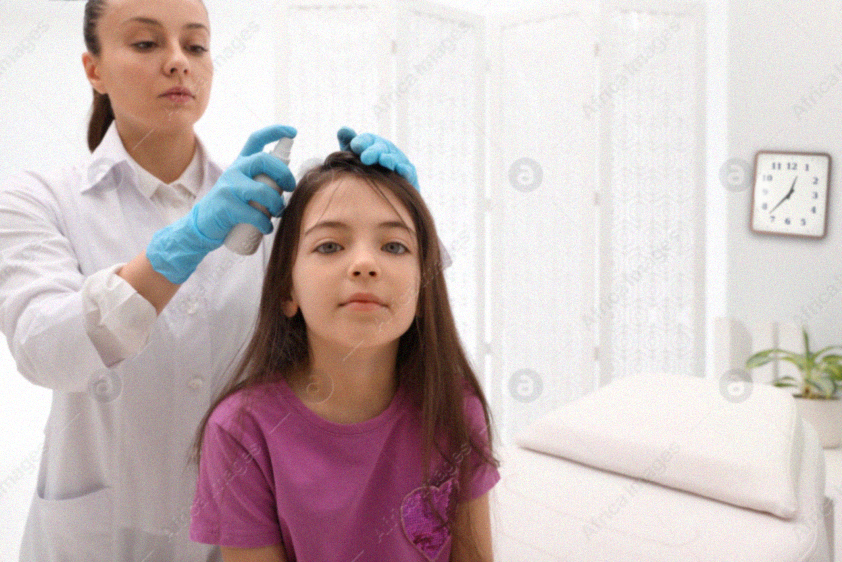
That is h=12 m=37
